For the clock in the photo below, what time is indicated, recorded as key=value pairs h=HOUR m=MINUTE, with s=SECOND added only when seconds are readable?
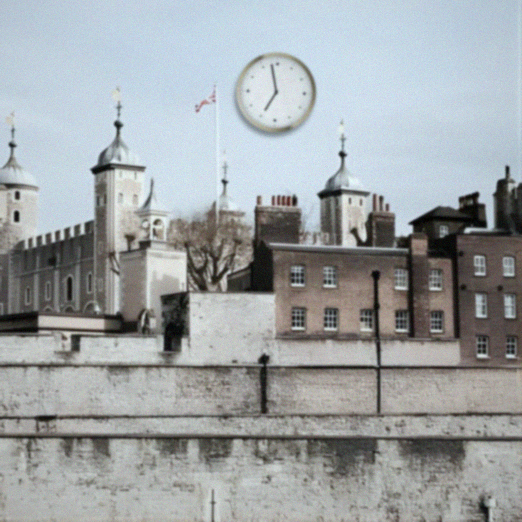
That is h=6 m=58
